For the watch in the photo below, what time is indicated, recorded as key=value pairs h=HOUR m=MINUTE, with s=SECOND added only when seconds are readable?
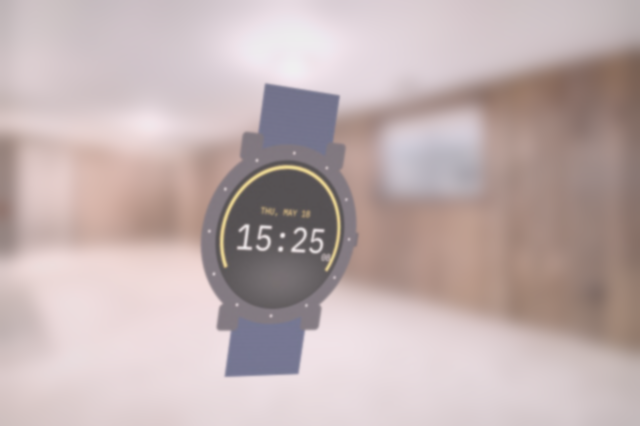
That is h=15 m=25
